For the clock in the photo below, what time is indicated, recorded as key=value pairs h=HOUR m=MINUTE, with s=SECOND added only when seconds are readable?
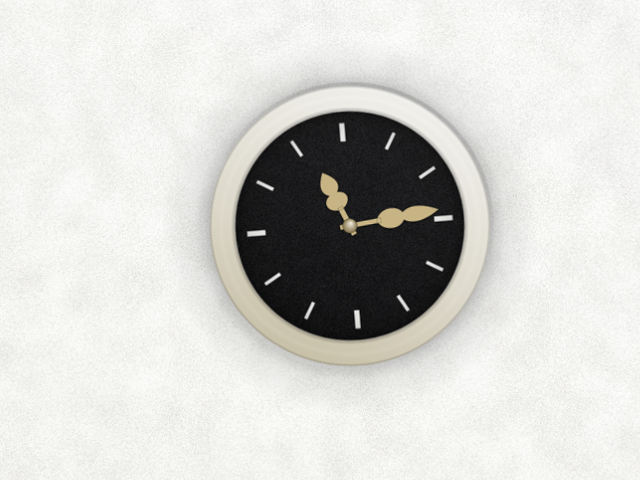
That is h=11 m=14
